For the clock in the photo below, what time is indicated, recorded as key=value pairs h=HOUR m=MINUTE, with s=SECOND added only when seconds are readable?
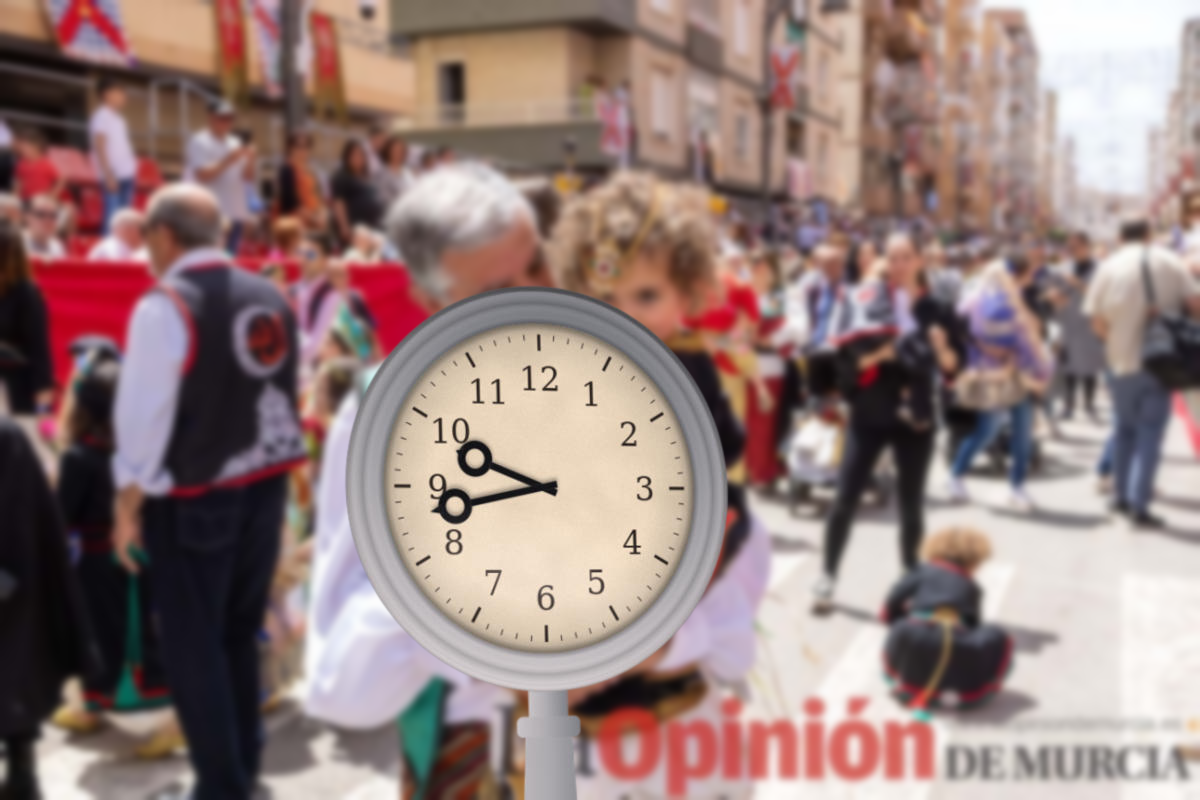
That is h=9 m=43
